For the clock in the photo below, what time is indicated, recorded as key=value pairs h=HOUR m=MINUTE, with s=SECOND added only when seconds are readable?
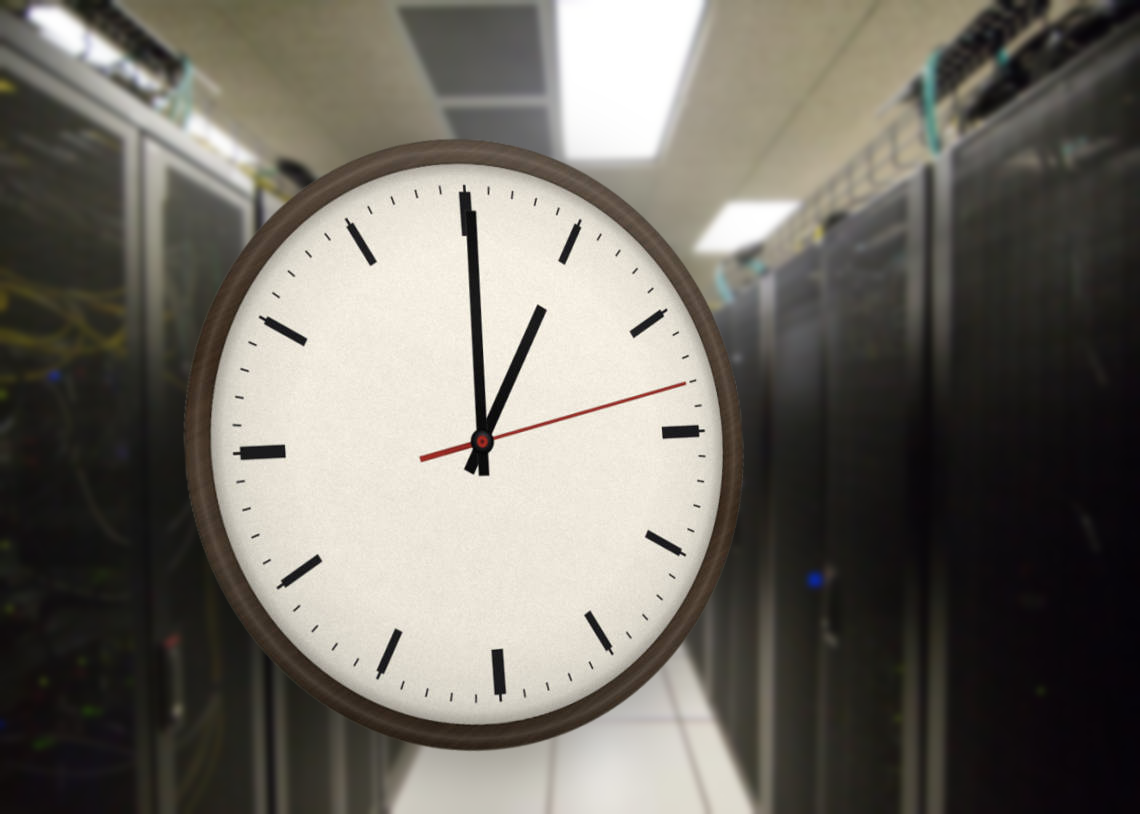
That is h=1 m=0 s=13
